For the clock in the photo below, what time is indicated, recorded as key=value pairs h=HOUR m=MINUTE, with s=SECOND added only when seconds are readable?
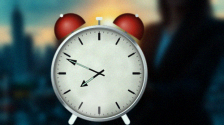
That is h=7 m=49
